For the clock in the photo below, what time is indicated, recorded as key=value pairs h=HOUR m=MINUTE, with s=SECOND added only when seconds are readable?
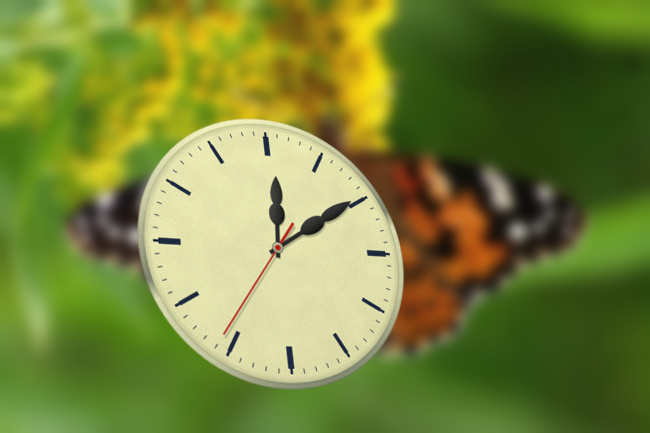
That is h=12 m=9 s=36
